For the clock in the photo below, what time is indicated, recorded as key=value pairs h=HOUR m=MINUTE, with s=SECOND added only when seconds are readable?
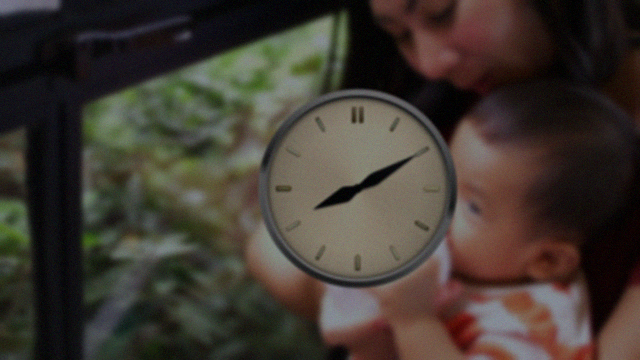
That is h=8 m=10
